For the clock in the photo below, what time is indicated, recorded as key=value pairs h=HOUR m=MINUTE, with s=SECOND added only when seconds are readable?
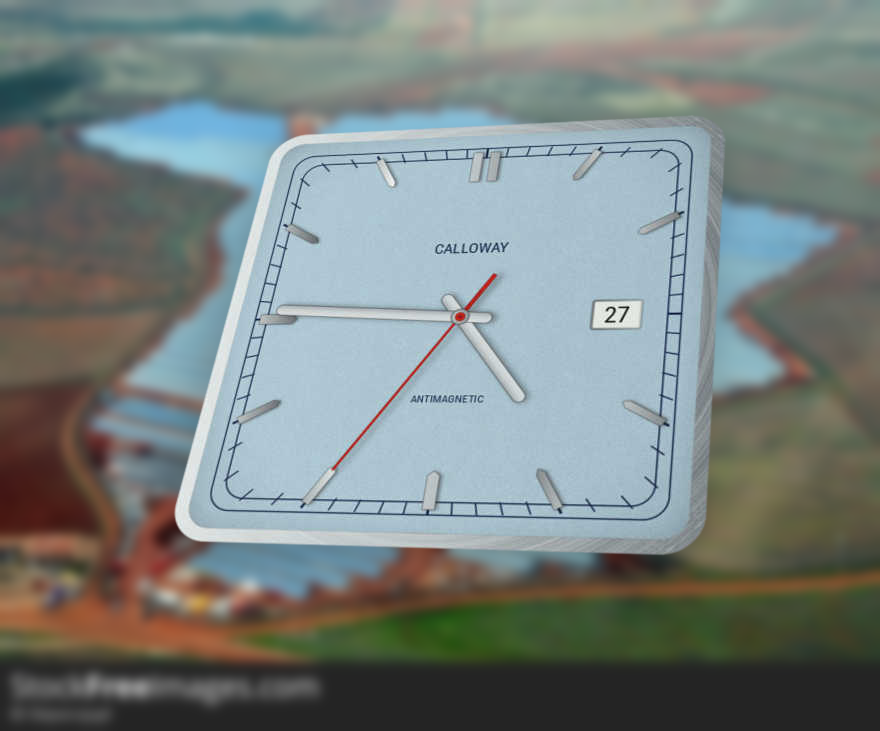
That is h=4 m=45 s=35
